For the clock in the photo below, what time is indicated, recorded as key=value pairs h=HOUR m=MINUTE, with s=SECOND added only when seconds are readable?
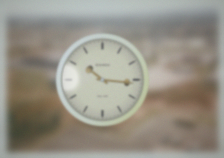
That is h=10 m=16
